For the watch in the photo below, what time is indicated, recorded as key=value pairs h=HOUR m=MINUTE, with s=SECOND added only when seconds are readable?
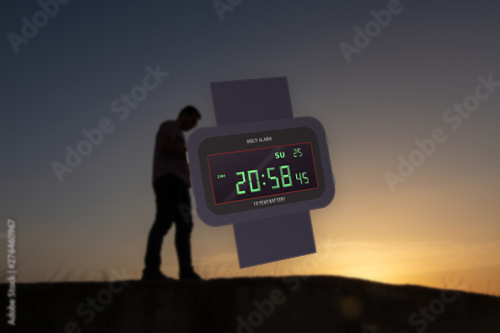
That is h=20 m=58 s=45
